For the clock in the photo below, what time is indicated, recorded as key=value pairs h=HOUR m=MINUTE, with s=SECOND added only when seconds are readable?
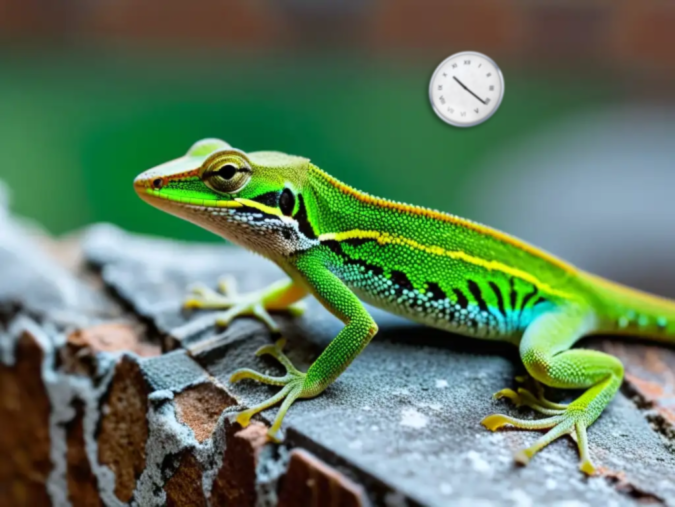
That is h=10 m=21
